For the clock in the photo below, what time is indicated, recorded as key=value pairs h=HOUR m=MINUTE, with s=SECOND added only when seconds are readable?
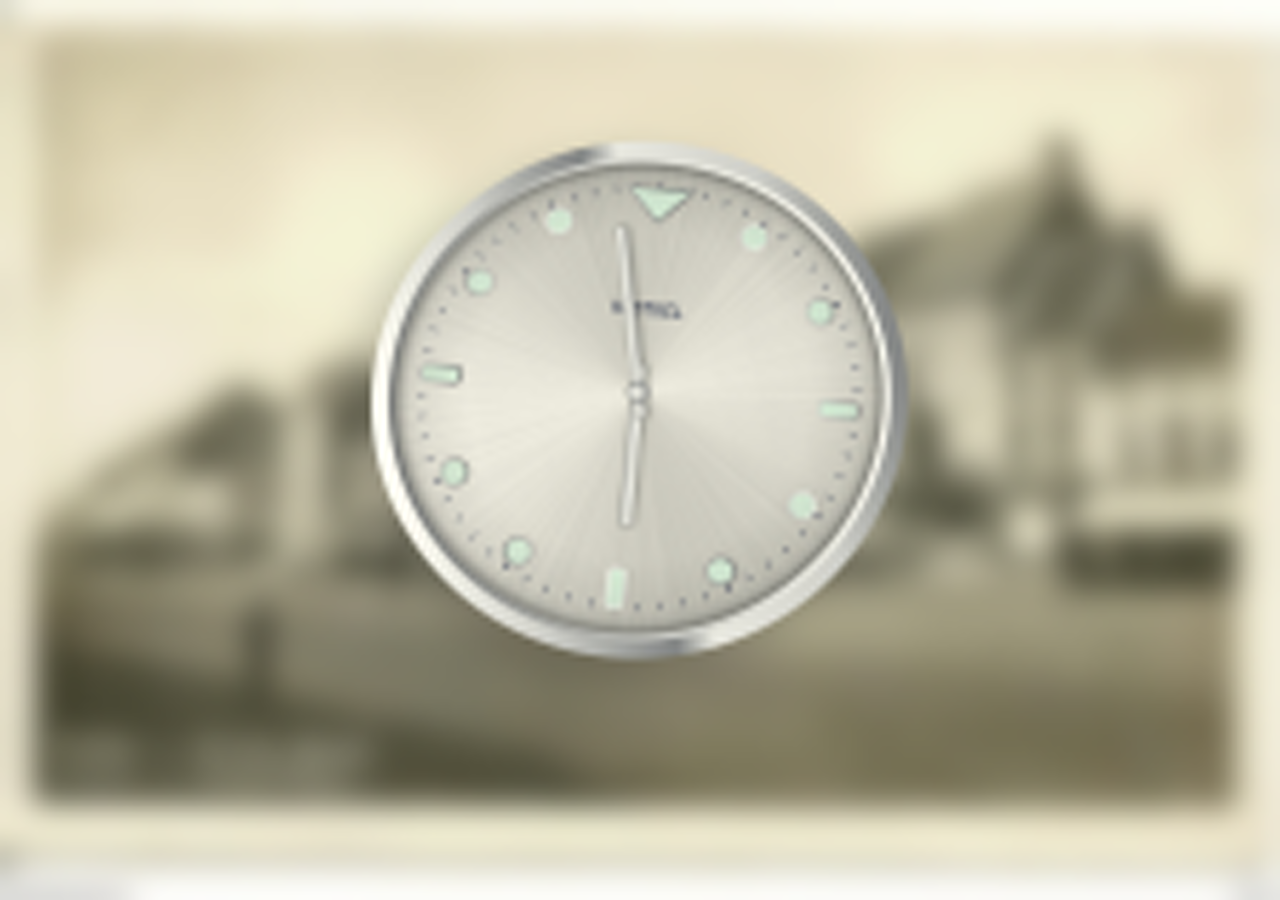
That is h=5 m=58
